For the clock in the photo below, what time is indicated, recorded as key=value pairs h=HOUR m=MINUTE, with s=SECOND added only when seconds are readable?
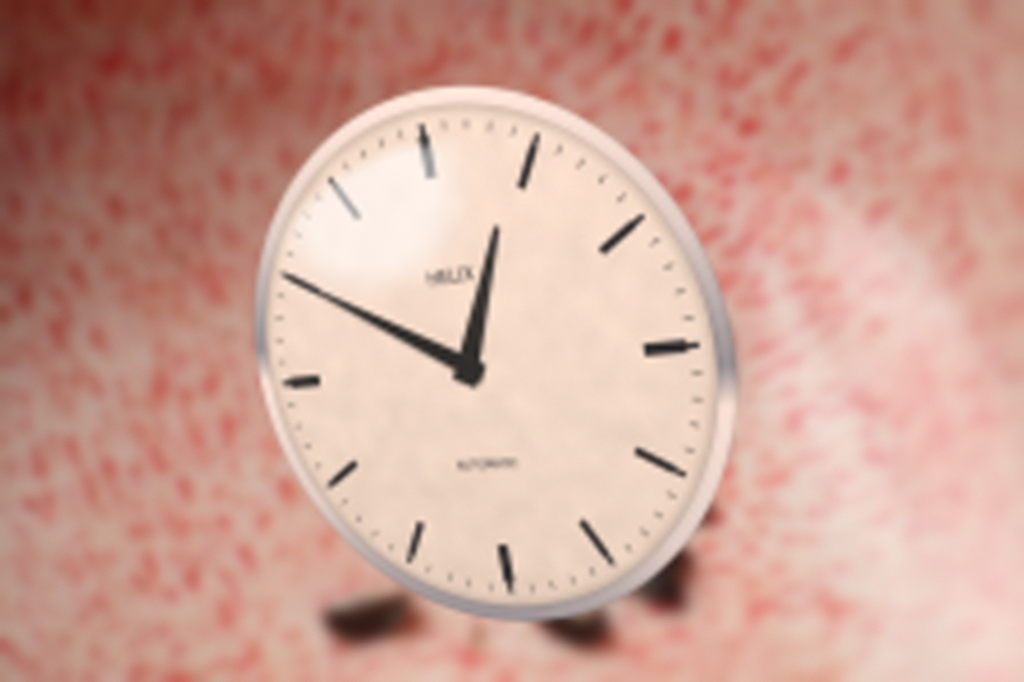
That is h=12 m=50
